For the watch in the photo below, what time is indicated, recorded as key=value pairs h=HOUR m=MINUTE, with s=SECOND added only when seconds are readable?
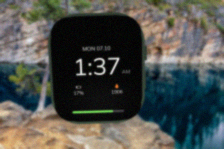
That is h=1 m=37
